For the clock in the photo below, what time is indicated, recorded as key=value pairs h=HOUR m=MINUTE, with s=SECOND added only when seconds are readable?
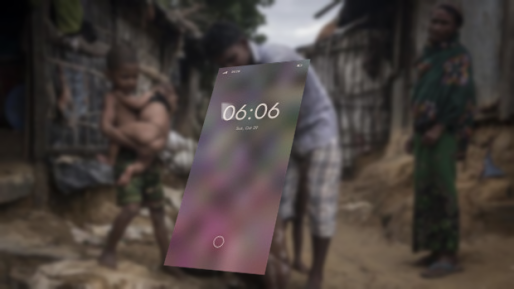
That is h=6 m=6
